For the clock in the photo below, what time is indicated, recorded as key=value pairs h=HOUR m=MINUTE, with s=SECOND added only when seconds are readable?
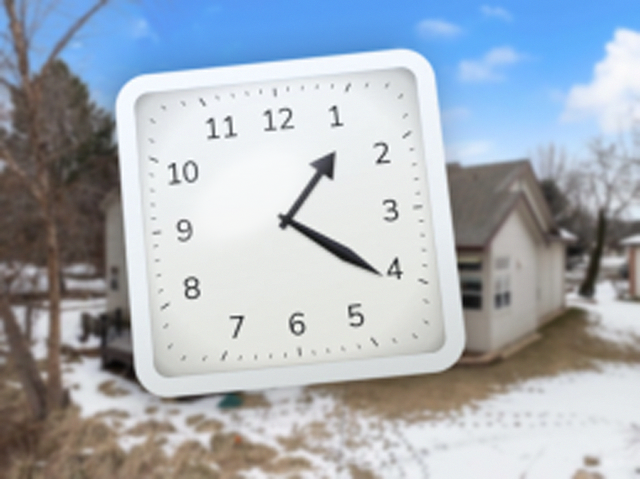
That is h=1 m=21
